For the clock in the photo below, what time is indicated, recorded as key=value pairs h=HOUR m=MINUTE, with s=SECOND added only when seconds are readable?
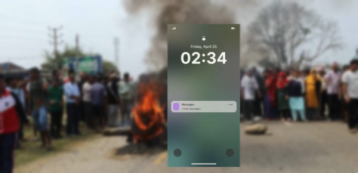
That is h=2 m=34
